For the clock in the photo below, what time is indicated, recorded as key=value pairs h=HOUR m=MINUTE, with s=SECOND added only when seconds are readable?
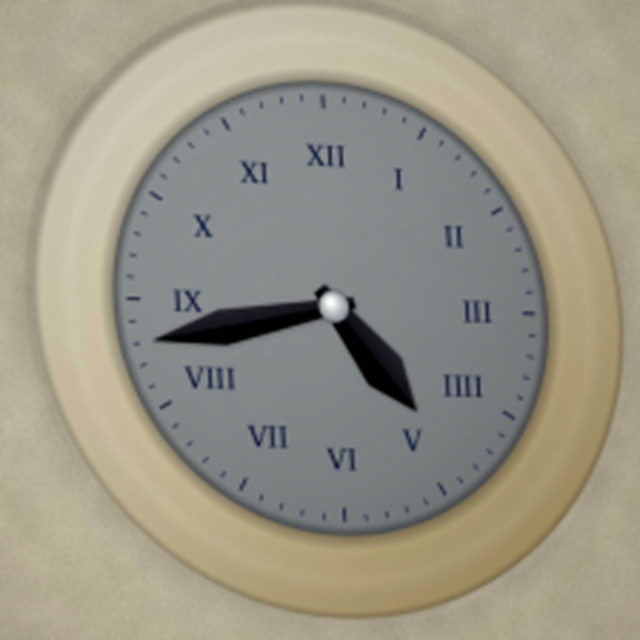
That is h=4 m=43
